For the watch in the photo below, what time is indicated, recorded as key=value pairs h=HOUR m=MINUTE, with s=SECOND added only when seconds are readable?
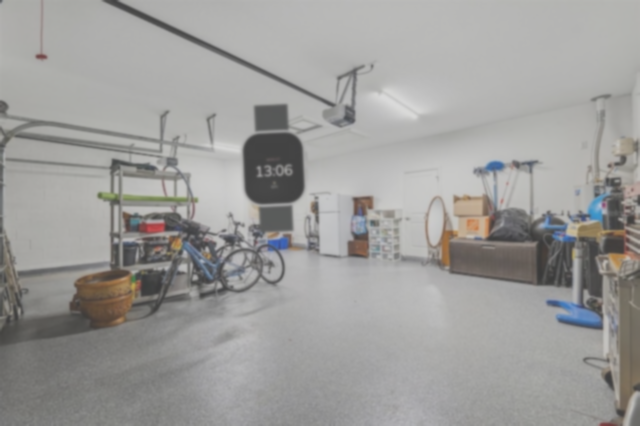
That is h=13 m=6
